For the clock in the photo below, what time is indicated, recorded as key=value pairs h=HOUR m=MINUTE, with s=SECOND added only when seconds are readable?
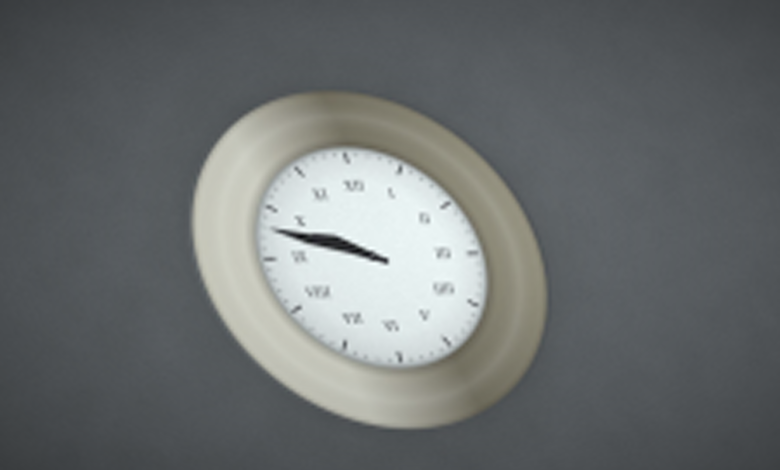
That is h=9 m=48
